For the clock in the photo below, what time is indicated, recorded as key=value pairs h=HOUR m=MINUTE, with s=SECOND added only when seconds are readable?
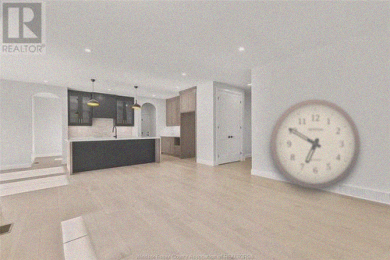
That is h=6 m=50
